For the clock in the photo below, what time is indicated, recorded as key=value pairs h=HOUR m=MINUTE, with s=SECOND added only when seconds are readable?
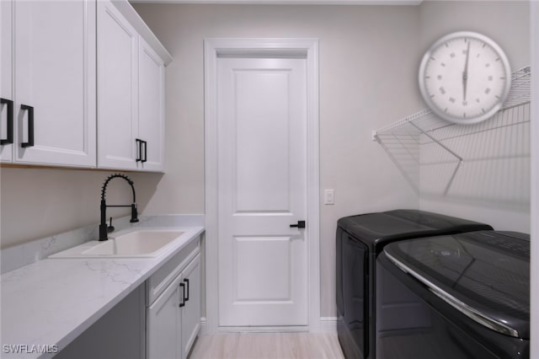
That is h=6 m=1
